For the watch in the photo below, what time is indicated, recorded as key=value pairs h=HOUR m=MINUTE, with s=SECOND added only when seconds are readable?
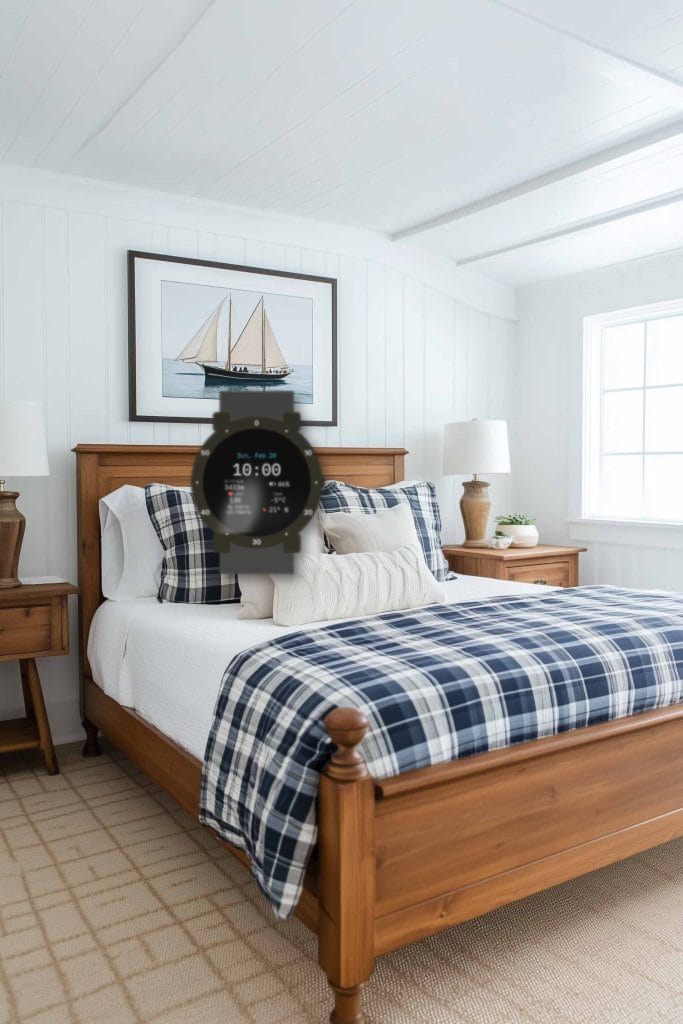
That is h=10 m=0
